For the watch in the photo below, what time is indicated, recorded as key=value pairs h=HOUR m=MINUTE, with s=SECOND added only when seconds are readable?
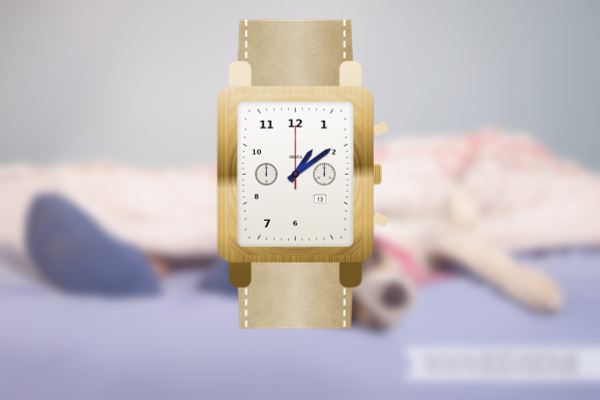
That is h=1 m=9
